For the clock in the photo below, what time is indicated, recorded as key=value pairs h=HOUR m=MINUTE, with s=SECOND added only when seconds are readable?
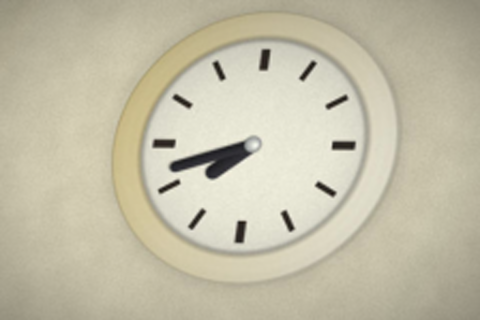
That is h=7 m=42
